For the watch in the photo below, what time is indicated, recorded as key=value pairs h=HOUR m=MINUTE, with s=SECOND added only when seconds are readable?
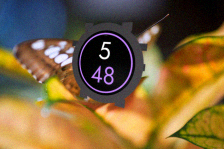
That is h=5 m=48
